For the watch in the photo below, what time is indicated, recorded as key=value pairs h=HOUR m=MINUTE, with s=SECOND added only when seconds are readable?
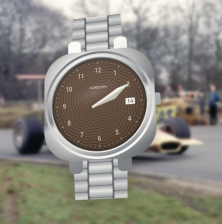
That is h=2 m=10
